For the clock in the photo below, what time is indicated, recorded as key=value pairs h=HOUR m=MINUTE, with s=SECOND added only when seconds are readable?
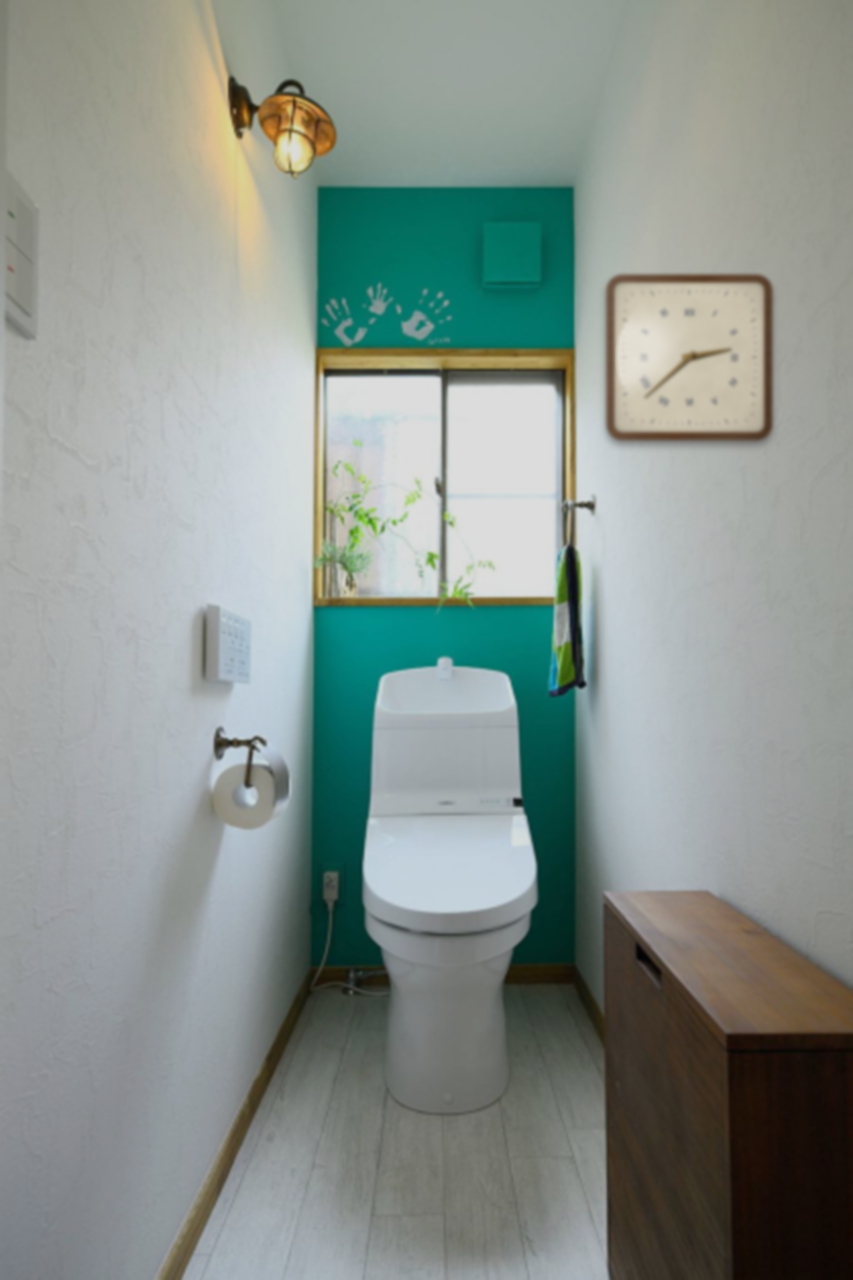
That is h=2 m=38
